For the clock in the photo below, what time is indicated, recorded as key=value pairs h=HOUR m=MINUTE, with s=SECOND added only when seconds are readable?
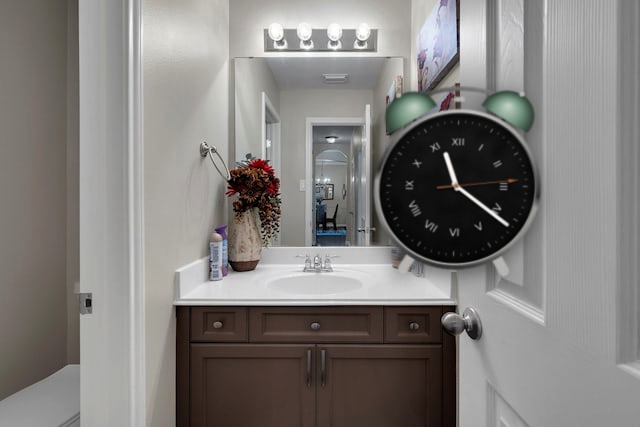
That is h=11 m=21 s=14
